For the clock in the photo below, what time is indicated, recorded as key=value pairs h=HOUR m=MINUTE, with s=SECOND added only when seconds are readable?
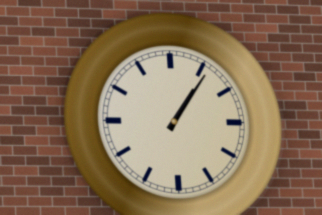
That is h=1 m=6
